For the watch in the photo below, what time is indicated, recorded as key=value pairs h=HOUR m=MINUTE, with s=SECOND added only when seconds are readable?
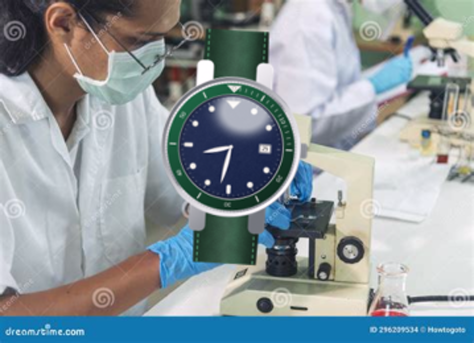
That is h=8 m=32
